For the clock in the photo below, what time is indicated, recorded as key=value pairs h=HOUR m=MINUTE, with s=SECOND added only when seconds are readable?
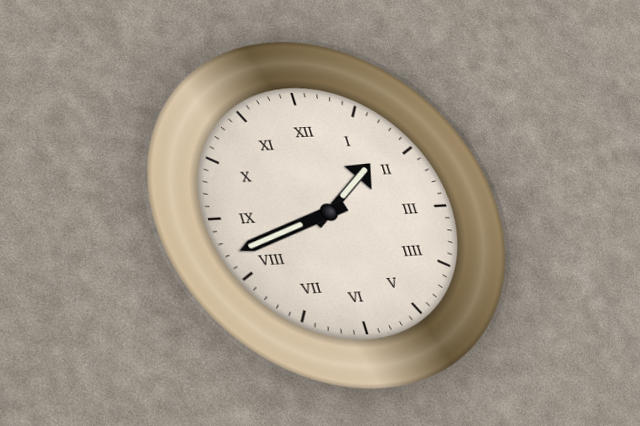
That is h=1 m=42
